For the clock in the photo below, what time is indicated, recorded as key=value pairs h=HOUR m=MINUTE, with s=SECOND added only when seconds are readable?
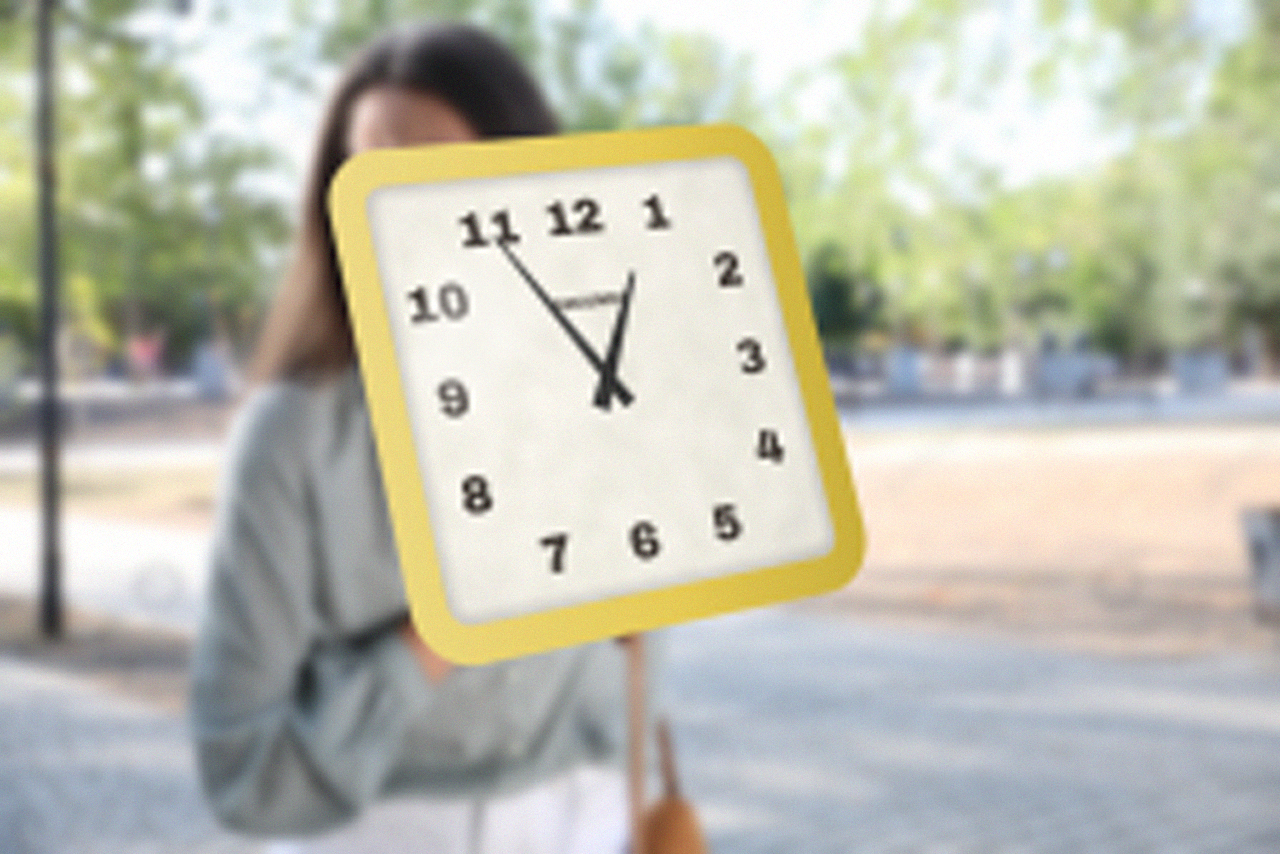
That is h=12 m=55
